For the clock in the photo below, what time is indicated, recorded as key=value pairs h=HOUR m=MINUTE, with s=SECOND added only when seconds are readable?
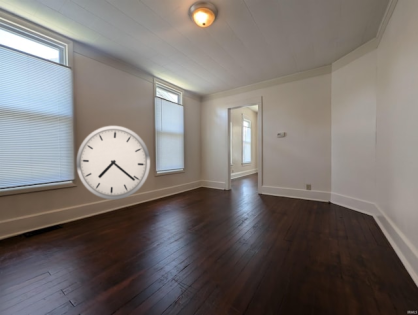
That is h=7 m=21
